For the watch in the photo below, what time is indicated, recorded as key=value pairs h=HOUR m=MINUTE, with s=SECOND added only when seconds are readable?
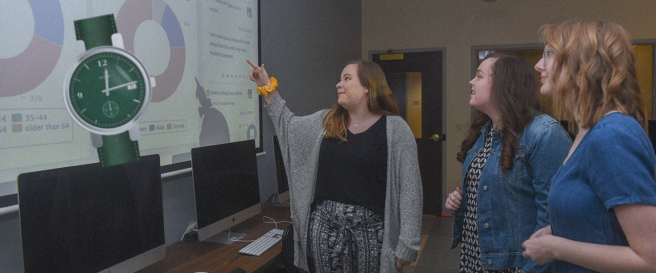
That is h=12 m=14
